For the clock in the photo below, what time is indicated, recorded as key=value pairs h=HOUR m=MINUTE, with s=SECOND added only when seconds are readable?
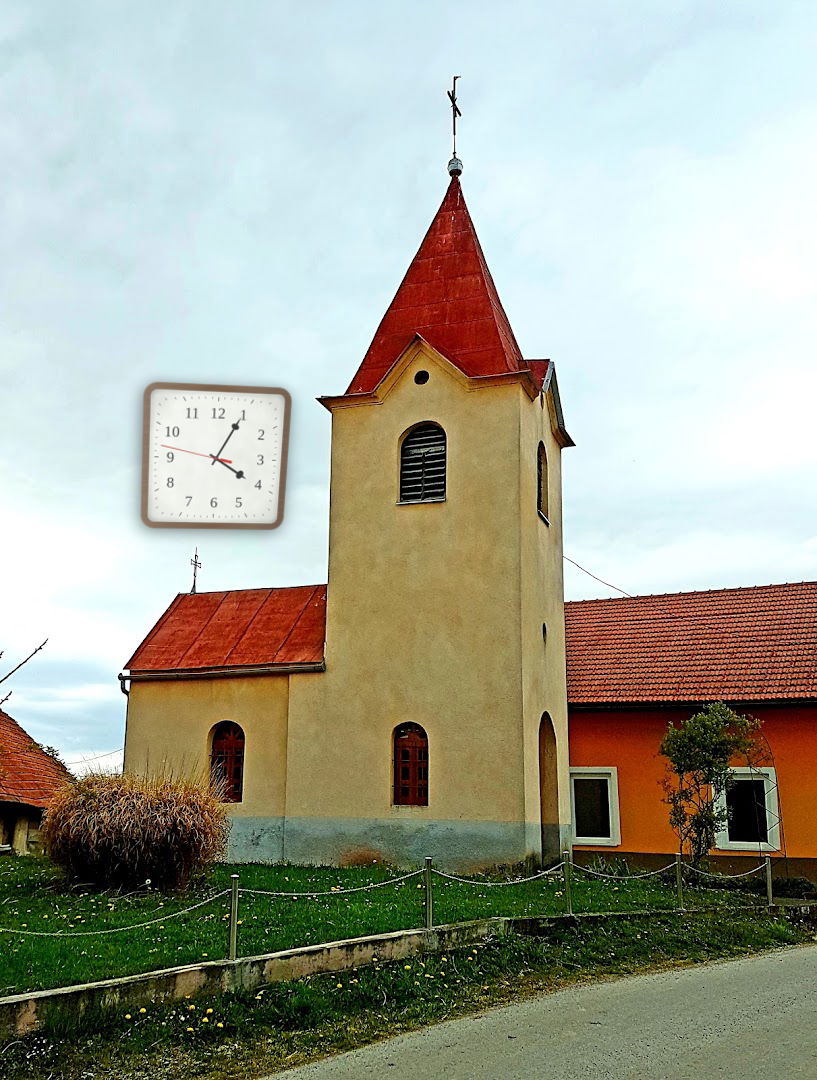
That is h=4 m=4 s=47
